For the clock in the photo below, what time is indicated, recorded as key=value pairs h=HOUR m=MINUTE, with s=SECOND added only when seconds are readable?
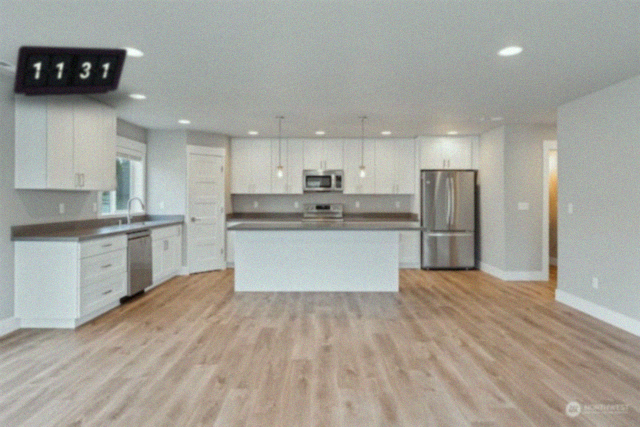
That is h=11 m=31
